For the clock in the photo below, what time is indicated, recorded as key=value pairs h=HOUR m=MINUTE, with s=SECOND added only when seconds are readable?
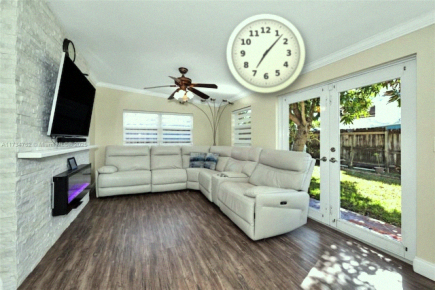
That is h=7 m=7
